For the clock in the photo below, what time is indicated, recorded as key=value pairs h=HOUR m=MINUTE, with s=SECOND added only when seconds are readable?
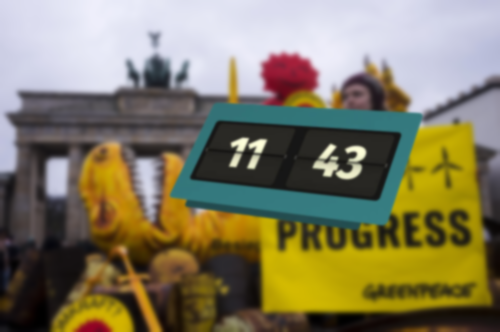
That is h=11 m=43
